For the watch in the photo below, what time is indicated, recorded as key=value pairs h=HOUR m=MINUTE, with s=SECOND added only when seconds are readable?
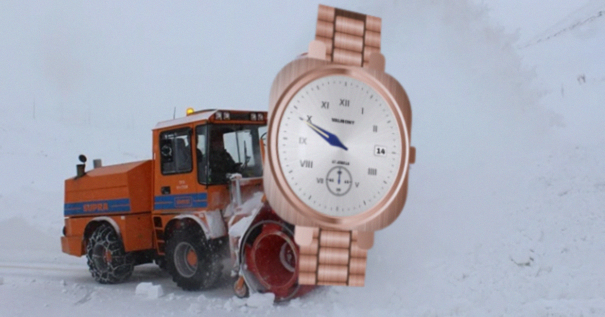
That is h=9 m=49
